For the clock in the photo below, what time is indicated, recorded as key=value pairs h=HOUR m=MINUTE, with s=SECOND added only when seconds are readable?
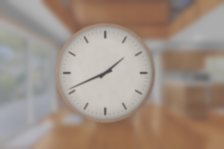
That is h=1 m=41
